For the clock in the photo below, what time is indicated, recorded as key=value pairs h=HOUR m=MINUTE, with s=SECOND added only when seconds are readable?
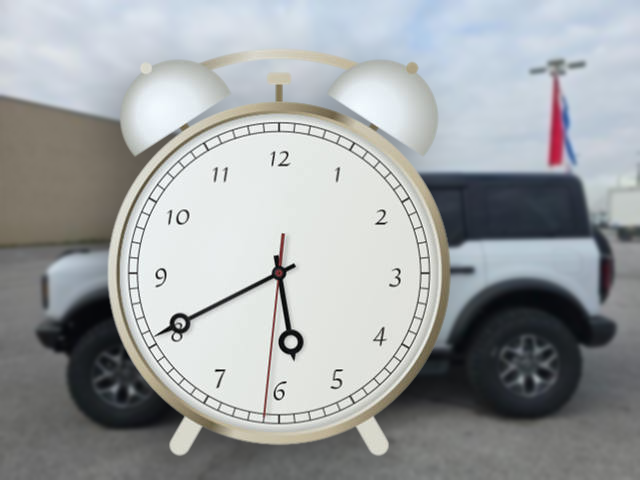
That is h=5 m=40 s=31
